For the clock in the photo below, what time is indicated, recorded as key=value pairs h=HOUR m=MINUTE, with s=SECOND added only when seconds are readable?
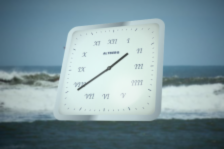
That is h=1 m=39
